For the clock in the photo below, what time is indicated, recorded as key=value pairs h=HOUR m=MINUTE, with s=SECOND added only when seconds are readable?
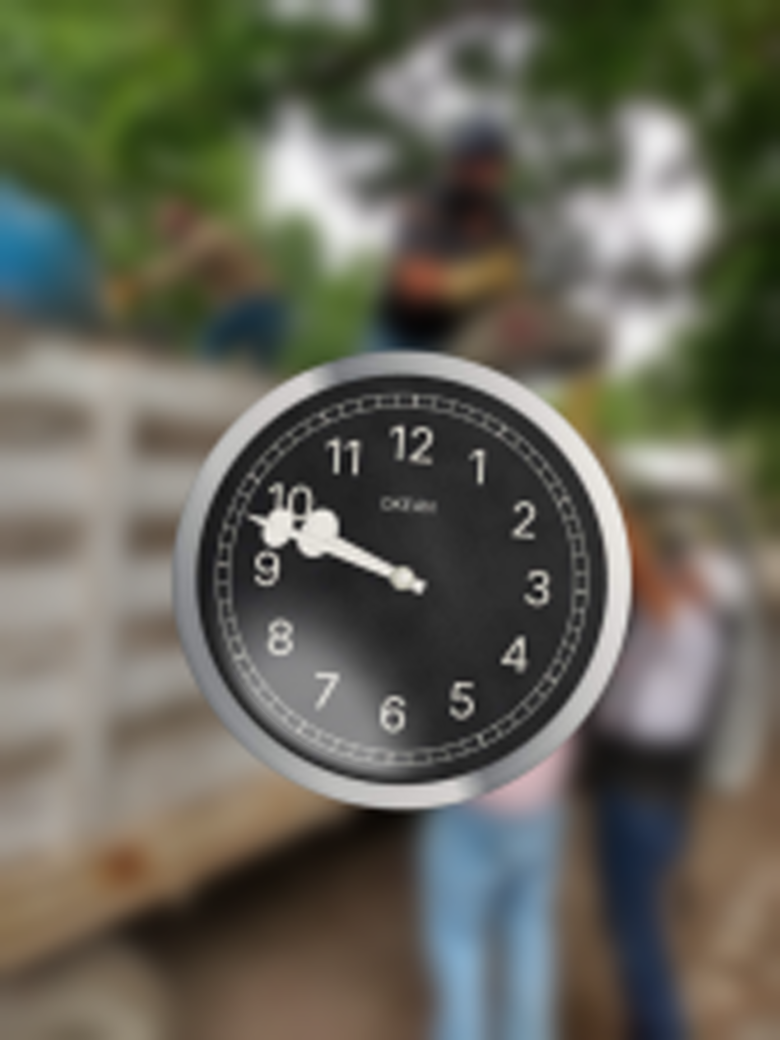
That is h=9 m=48
